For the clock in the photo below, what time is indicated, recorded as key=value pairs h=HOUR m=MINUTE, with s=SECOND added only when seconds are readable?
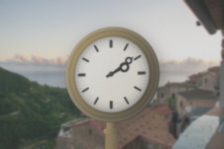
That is h=2 m=9
